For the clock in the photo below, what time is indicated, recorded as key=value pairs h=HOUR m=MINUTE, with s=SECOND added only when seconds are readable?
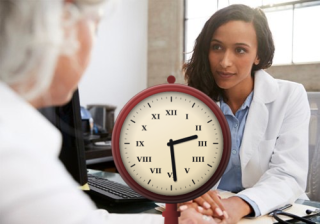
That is h=2 m=29
